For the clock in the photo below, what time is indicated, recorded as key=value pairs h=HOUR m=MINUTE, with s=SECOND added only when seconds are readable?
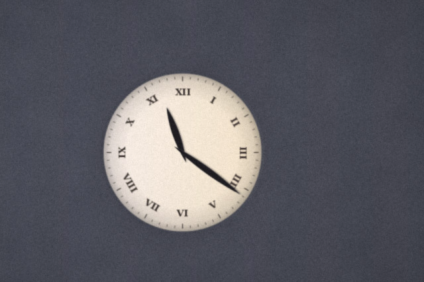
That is h=11 m=21
